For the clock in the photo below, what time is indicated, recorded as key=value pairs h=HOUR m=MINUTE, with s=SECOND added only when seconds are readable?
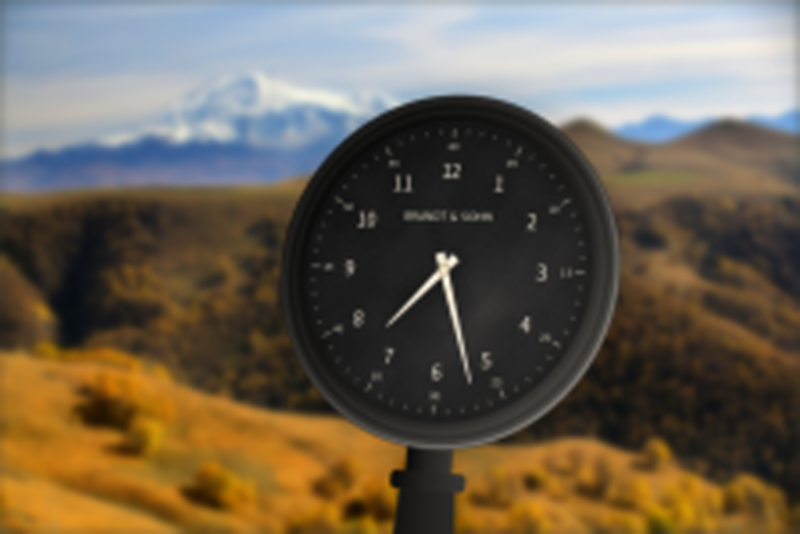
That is h=7 m=27
